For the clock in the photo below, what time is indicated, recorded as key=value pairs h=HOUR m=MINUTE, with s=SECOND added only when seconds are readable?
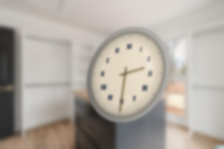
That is h=2 m=30
